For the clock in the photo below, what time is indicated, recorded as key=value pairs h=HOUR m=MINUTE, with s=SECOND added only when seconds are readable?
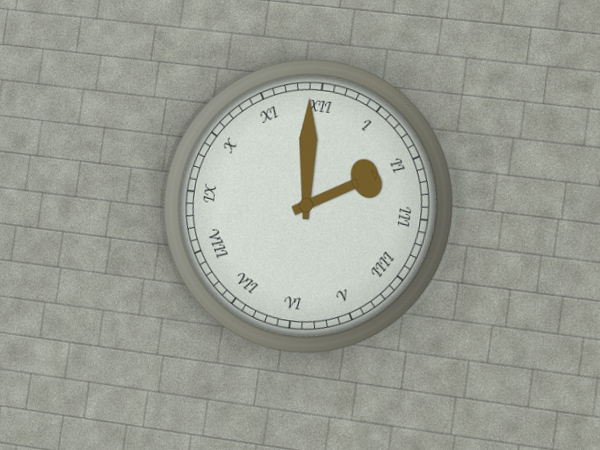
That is h=1 m=59
